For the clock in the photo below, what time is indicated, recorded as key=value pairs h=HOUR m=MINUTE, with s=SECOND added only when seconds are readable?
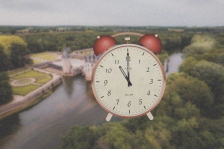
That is h=11 m=0
